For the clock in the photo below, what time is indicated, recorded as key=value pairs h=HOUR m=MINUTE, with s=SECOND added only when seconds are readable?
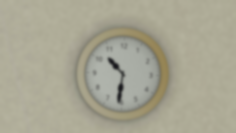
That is h=10 m=31
